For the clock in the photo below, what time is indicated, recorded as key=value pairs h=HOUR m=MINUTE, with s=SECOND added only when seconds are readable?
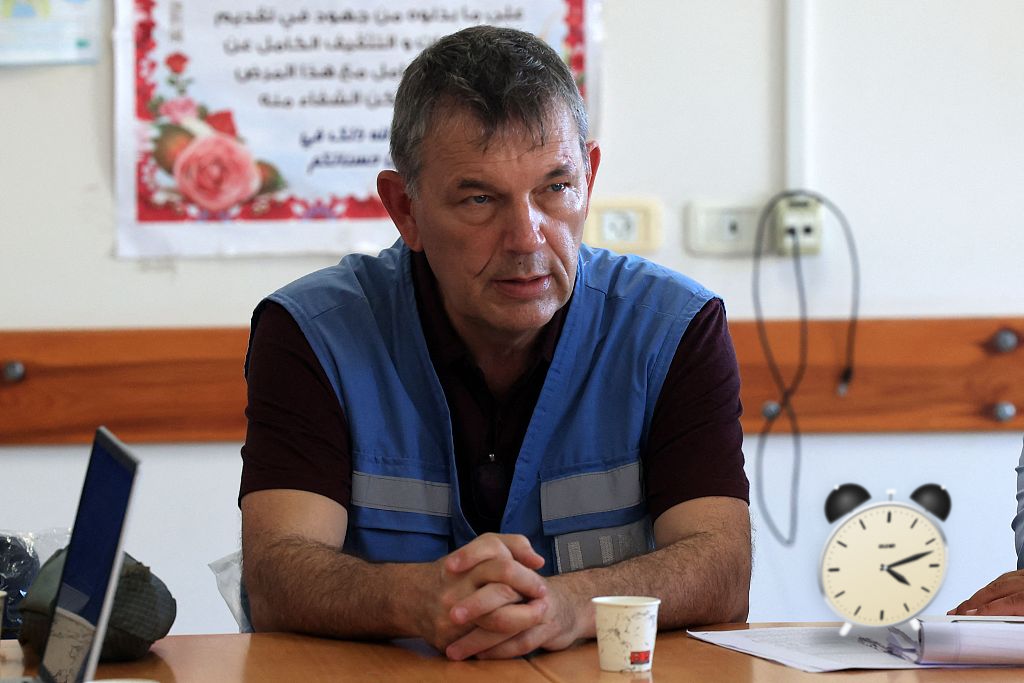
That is h=4 m=12
